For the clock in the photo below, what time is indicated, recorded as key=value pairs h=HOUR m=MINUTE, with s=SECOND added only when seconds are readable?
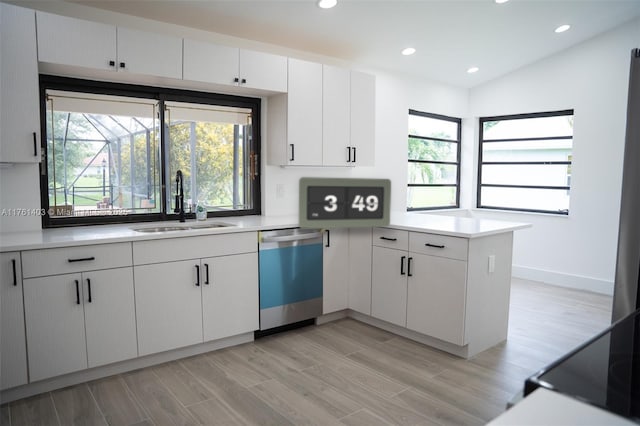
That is h=3 m=49
